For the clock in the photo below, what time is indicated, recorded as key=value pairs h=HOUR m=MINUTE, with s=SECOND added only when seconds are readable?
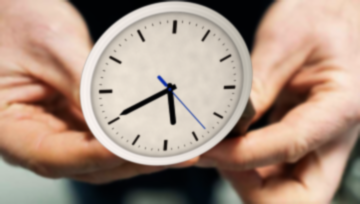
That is h=5 m=40 s=23
